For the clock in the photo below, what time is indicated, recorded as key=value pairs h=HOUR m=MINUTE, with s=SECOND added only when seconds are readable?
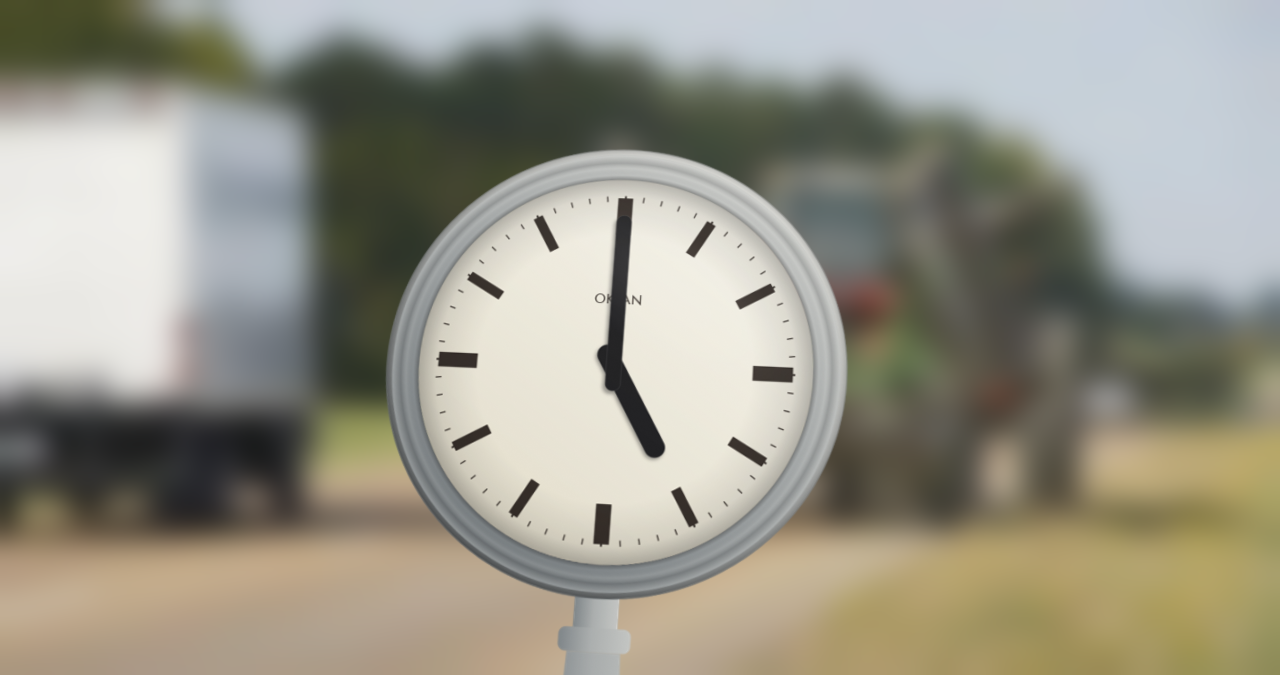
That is h=5 m=0
